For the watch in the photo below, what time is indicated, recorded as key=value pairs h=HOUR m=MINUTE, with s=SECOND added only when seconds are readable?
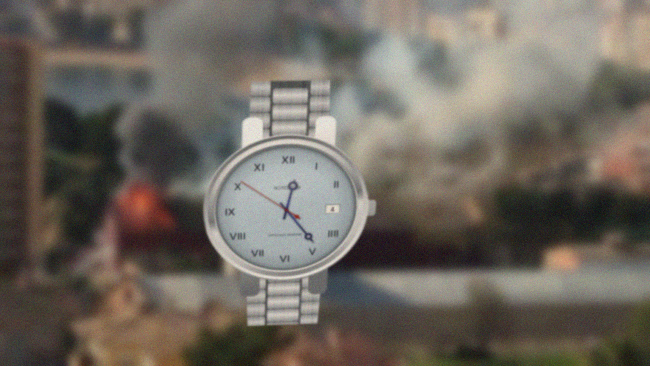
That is h=12 m=23 s=51
